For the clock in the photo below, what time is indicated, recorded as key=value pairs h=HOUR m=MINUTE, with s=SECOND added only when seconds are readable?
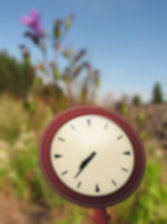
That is h=7 m=37
